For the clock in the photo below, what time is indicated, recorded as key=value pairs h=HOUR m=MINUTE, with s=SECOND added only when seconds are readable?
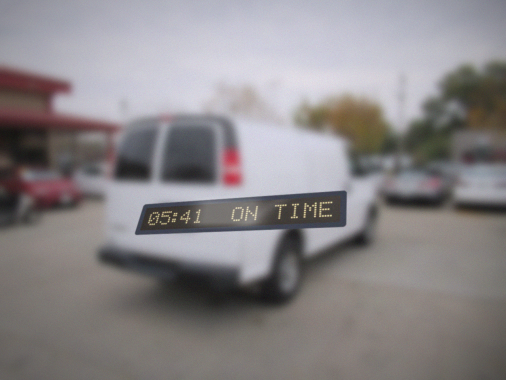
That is h=5 m=41
